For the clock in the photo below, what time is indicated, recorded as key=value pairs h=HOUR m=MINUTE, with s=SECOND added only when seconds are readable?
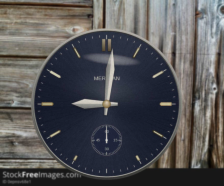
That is h=9 m=1
